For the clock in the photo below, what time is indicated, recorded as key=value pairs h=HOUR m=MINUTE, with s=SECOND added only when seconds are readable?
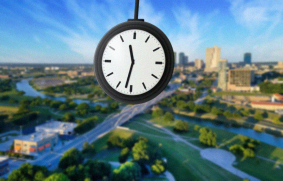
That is h=11 m=32
